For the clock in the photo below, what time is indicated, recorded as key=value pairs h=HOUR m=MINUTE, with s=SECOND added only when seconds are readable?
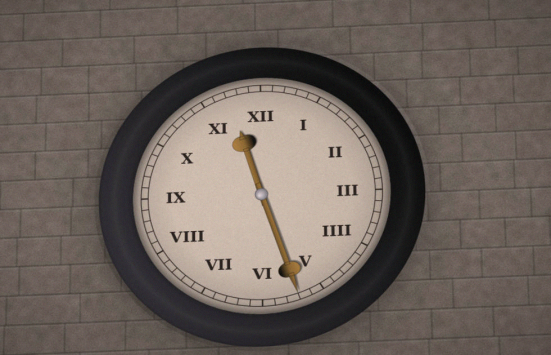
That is h=11 m=27
